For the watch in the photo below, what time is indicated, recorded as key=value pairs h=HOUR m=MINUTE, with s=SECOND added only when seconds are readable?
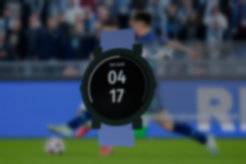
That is h=4 m=17
